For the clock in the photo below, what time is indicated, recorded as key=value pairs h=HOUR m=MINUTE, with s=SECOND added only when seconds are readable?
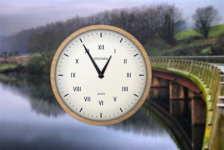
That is h=12 m=55
